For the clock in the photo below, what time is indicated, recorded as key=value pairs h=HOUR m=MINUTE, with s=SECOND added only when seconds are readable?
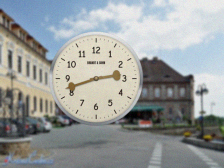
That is h=2 m=42
